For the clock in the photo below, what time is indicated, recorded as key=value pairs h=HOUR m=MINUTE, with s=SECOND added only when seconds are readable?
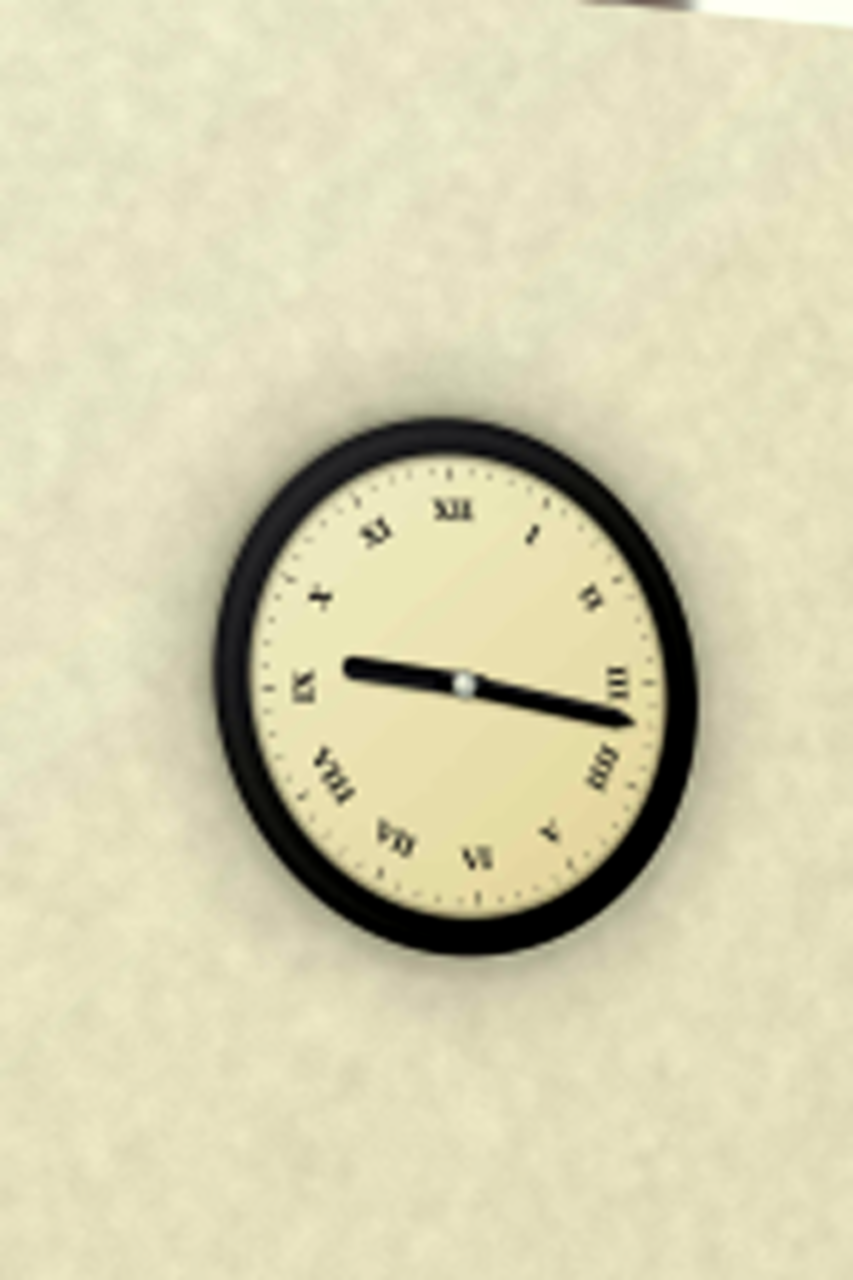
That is h=9 m=17
